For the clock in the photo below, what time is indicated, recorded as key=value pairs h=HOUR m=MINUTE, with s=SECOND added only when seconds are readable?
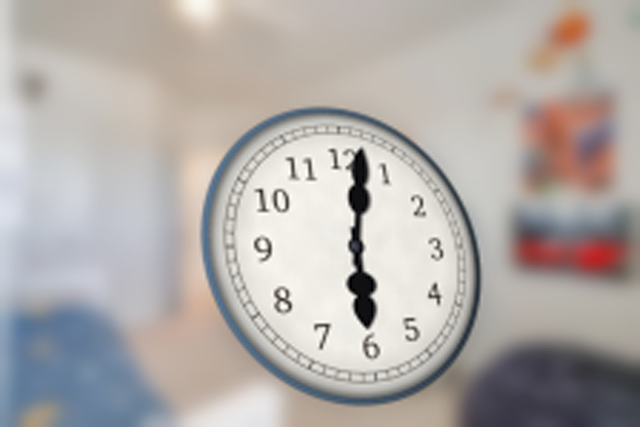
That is h=6 m=2
